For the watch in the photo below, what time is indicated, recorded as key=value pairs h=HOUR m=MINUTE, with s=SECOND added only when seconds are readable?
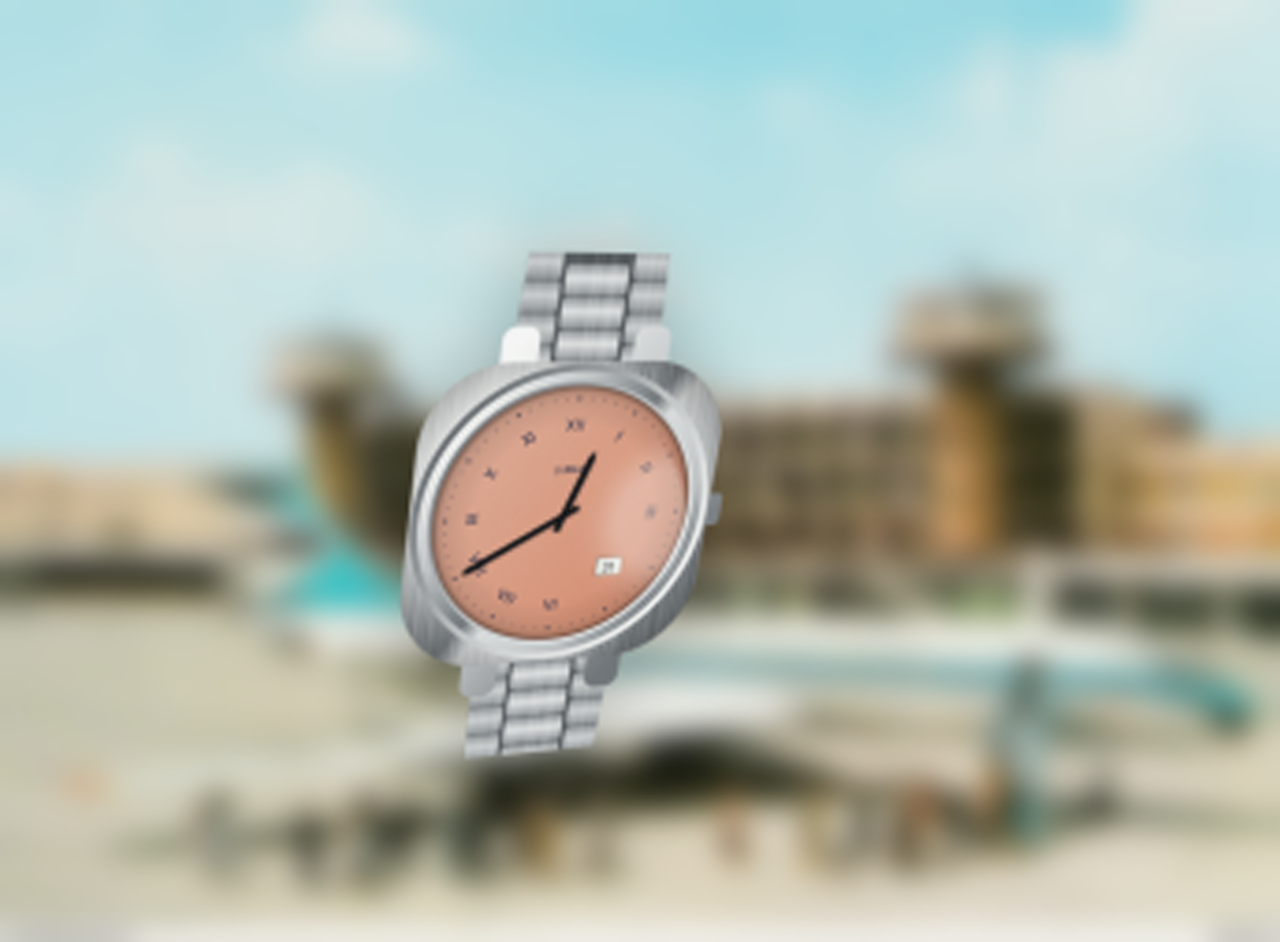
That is h=12 m=40
